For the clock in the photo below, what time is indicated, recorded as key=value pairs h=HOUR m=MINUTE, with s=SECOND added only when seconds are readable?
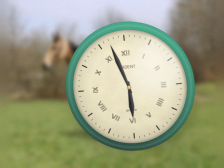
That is h=5 m=57
